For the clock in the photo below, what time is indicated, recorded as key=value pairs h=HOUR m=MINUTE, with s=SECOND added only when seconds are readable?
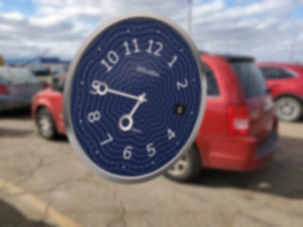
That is h=6 m=45
